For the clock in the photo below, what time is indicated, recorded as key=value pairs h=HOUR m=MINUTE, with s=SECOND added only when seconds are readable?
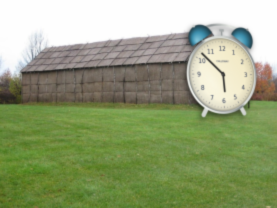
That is h=5 m=52
